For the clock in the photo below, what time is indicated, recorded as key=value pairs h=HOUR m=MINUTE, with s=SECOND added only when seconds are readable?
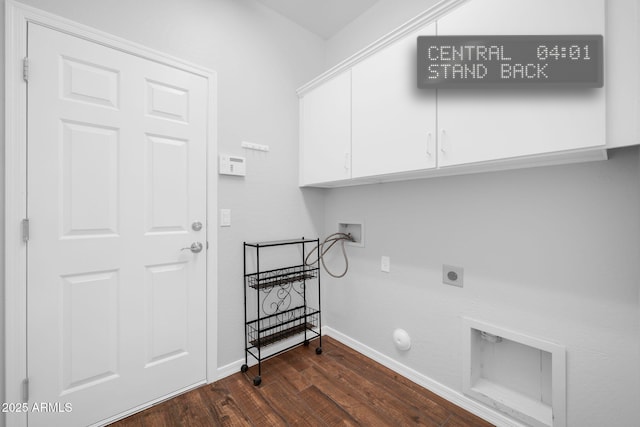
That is h=4 m=1
